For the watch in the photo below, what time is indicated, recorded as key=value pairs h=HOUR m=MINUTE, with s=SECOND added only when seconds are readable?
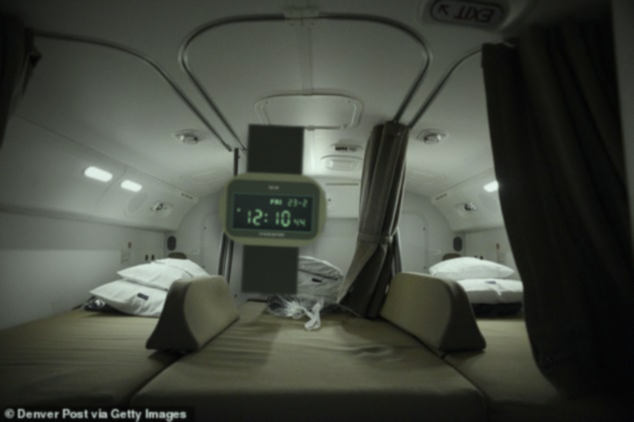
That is h=12 m=10
